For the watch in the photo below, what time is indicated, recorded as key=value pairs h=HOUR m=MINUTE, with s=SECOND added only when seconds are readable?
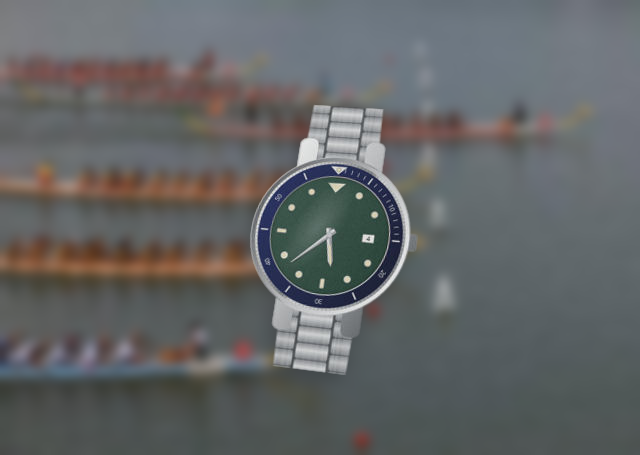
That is h=5 m=38
